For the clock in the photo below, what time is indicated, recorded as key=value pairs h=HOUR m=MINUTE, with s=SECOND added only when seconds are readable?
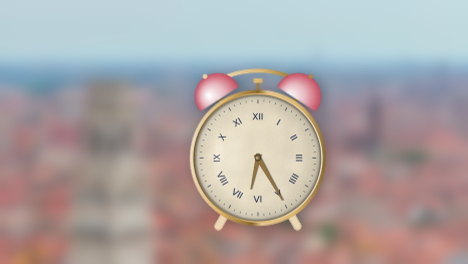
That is h=6 m=25
